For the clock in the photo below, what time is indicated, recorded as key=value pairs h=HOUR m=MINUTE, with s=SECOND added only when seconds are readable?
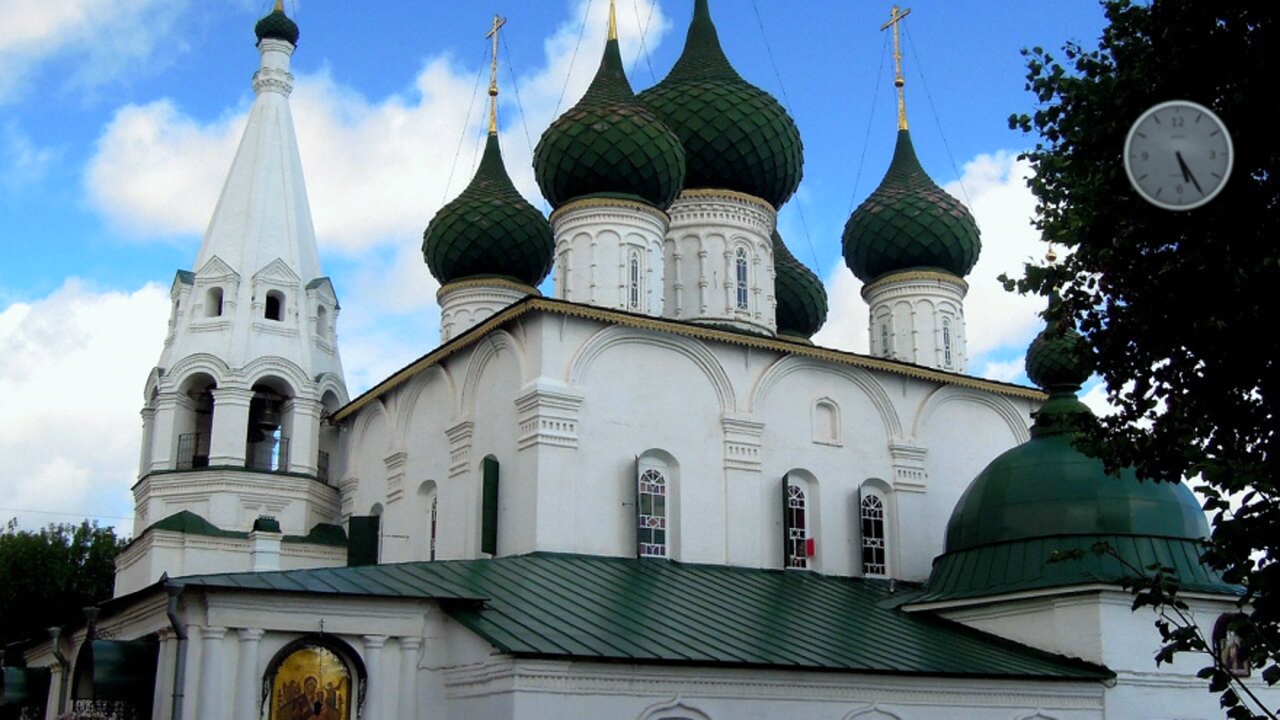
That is h=5 m=25
